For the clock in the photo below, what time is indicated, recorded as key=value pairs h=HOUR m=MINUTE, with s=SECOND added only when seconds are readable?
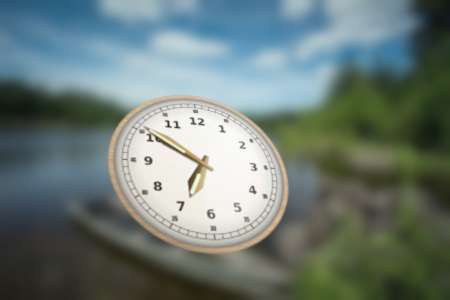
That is h=6 m=51
